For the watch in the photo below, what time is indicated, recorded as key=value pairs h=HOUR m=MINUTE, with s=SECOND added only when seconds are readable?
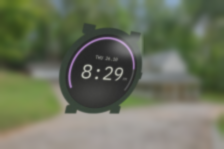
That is h=8 m=29
